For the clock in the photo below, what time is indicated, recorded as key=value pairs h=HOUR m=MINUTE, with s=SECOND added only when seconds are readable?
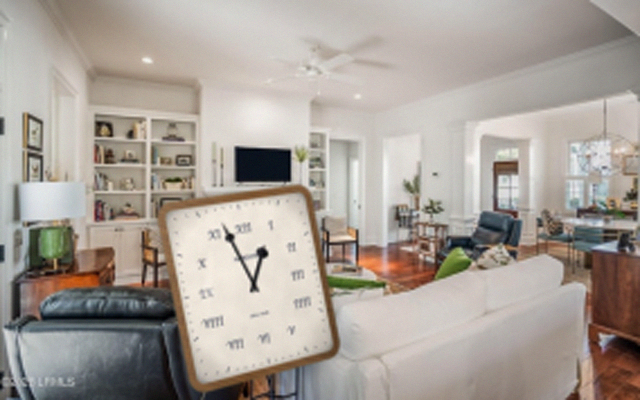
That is h=12 m=57
